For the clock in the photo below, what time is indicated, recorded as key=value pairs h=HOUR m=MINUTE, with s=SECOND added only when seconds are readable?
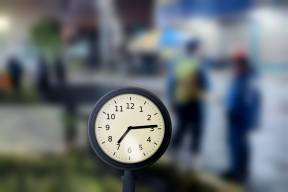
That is h=7 m=14
